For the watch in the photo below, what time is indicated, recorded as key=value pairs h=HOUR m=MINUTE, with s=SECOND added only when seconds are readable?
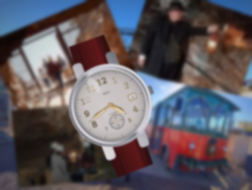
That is h=4 m=42
